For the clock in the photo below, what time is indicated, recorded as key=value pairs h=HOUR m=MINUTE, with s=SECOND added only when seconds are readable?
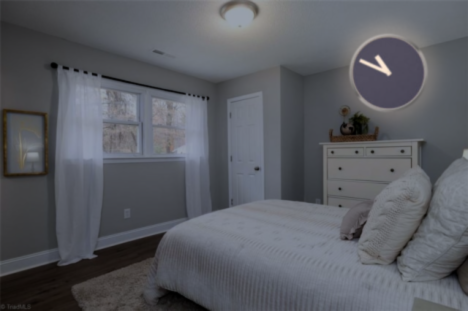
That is h=10 m=49
